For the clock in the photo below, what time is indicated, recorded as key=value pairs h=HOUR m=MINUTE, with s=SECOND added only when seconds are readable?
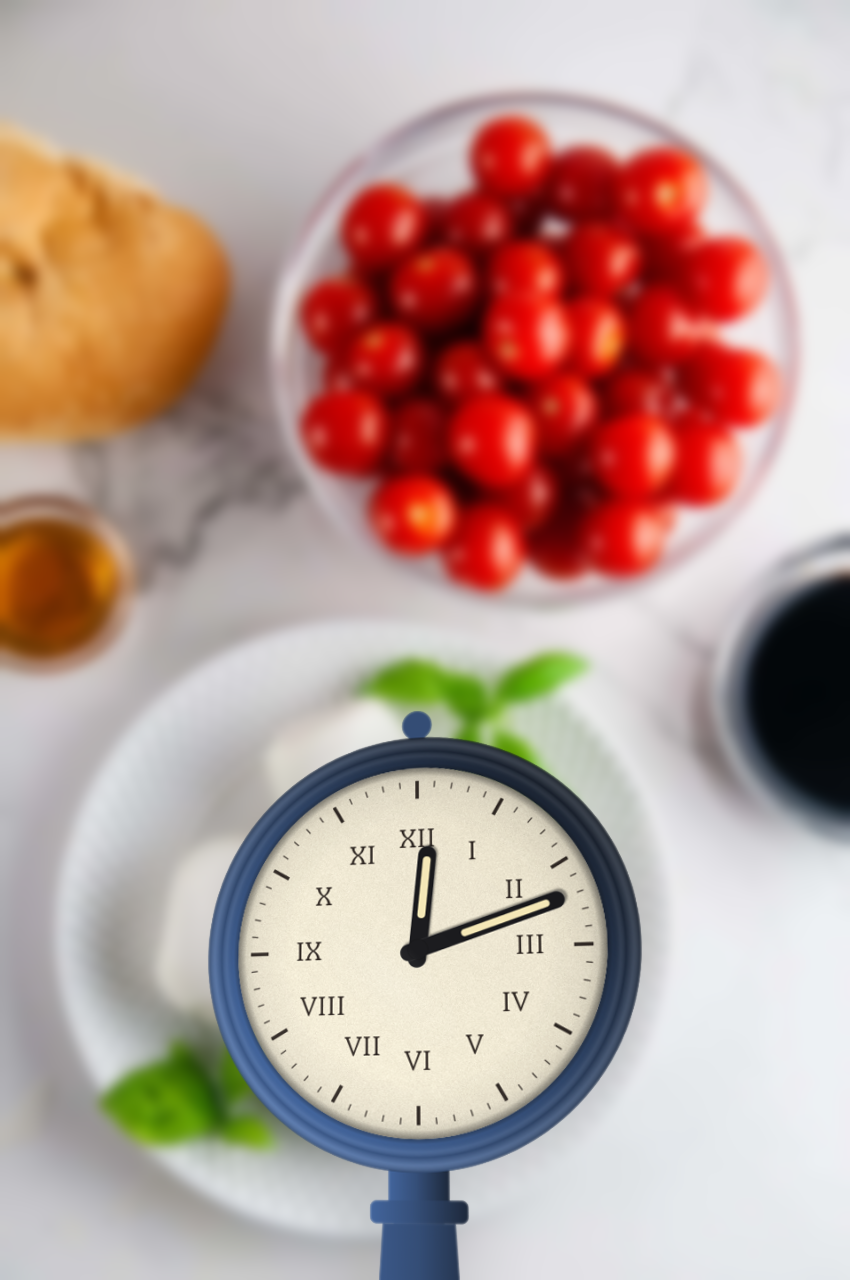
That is h=12 m=12
